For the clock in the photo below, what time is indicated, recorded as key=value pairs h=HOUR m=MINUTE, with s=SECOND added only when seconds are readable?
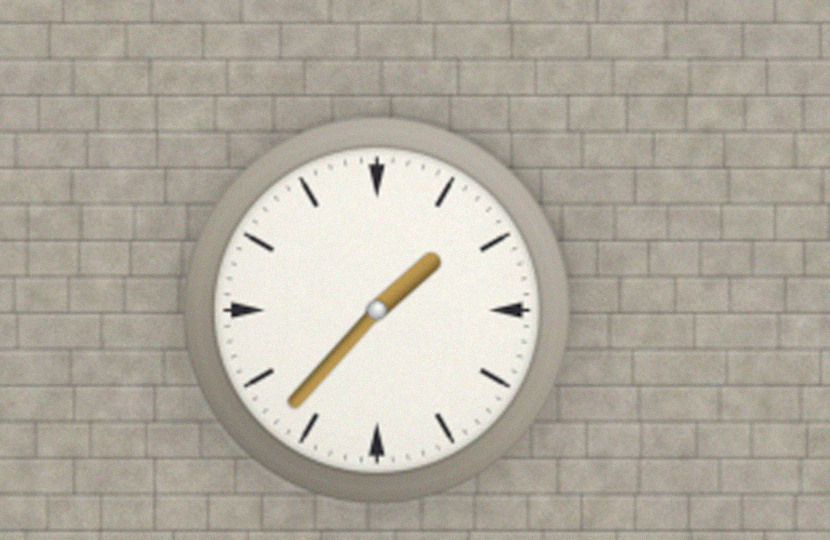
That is h=1 m=37
